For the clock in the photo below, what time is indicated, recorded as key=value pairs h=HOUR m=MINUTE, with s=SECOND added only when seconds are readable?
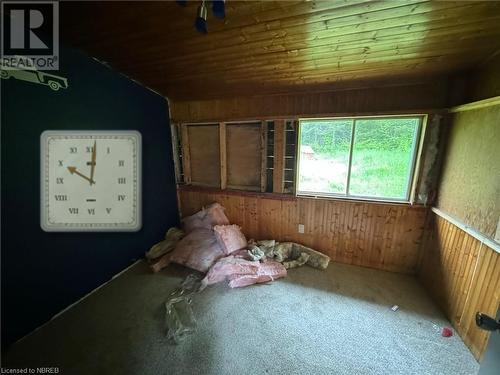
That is h=10 m=1
